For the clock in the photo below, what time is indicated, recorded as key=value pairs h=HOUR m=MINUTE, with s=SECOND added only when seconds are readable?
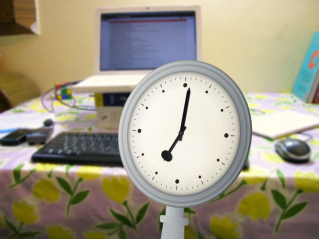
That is h=7 m=1
